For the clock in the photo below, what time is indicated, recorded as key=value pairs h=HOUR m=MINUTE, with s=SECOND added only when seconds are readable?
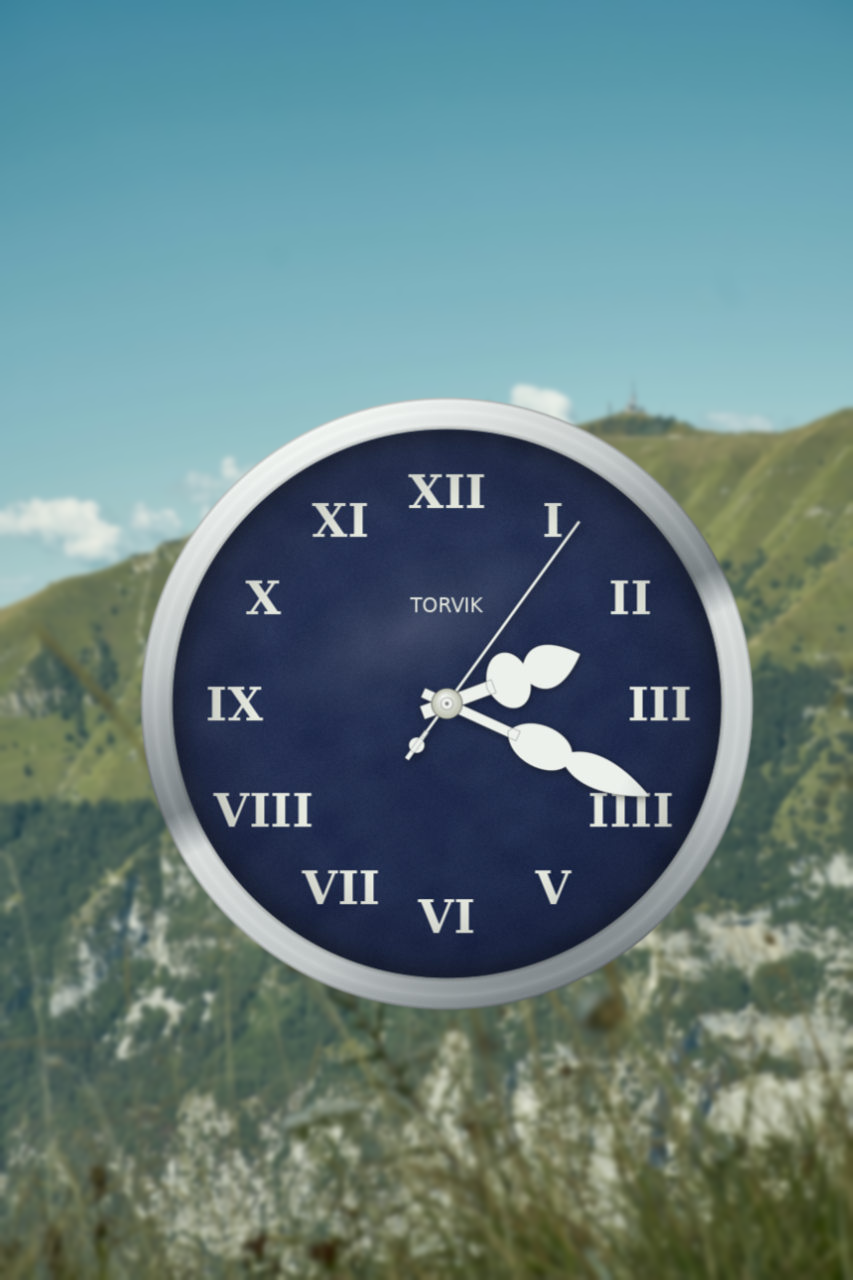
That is h=2 m=19 s=6
